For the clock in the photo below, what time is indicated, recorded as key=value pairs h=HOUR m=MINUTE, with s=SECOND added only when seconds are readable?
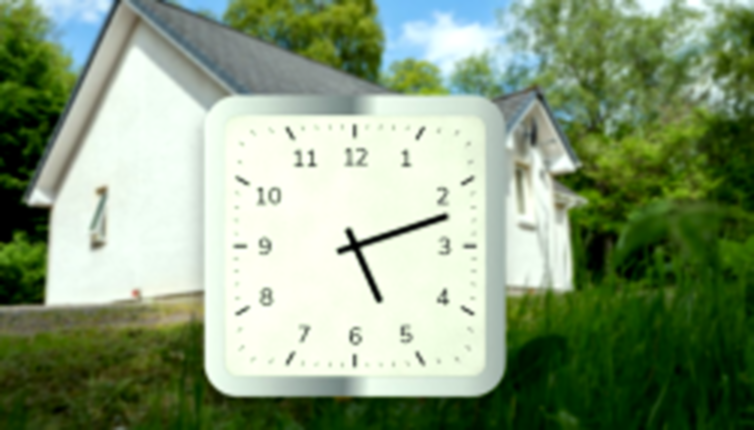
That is h=5 m=12
